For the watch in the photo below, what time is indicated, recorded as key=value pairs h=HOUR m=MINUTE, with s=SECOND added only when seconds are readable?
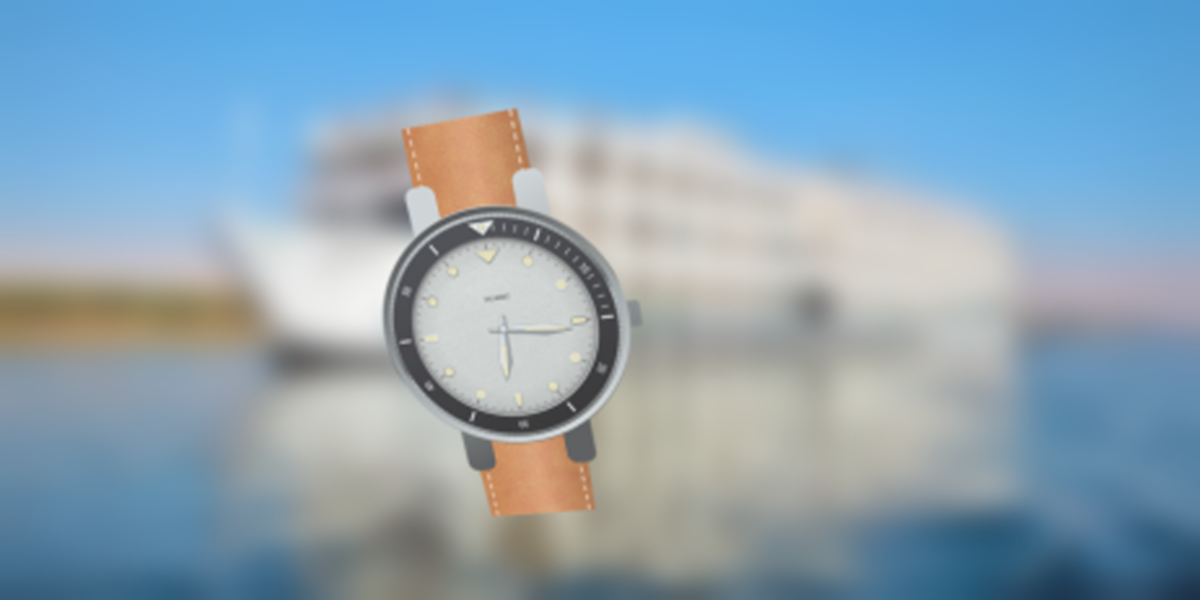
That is h=6 m=16
